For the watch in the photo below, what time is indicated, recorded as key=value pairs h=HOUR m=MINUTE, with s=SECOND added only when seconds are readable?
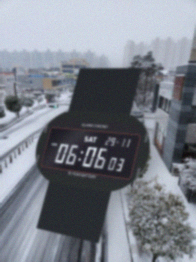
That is h=6 m=6 s=3
